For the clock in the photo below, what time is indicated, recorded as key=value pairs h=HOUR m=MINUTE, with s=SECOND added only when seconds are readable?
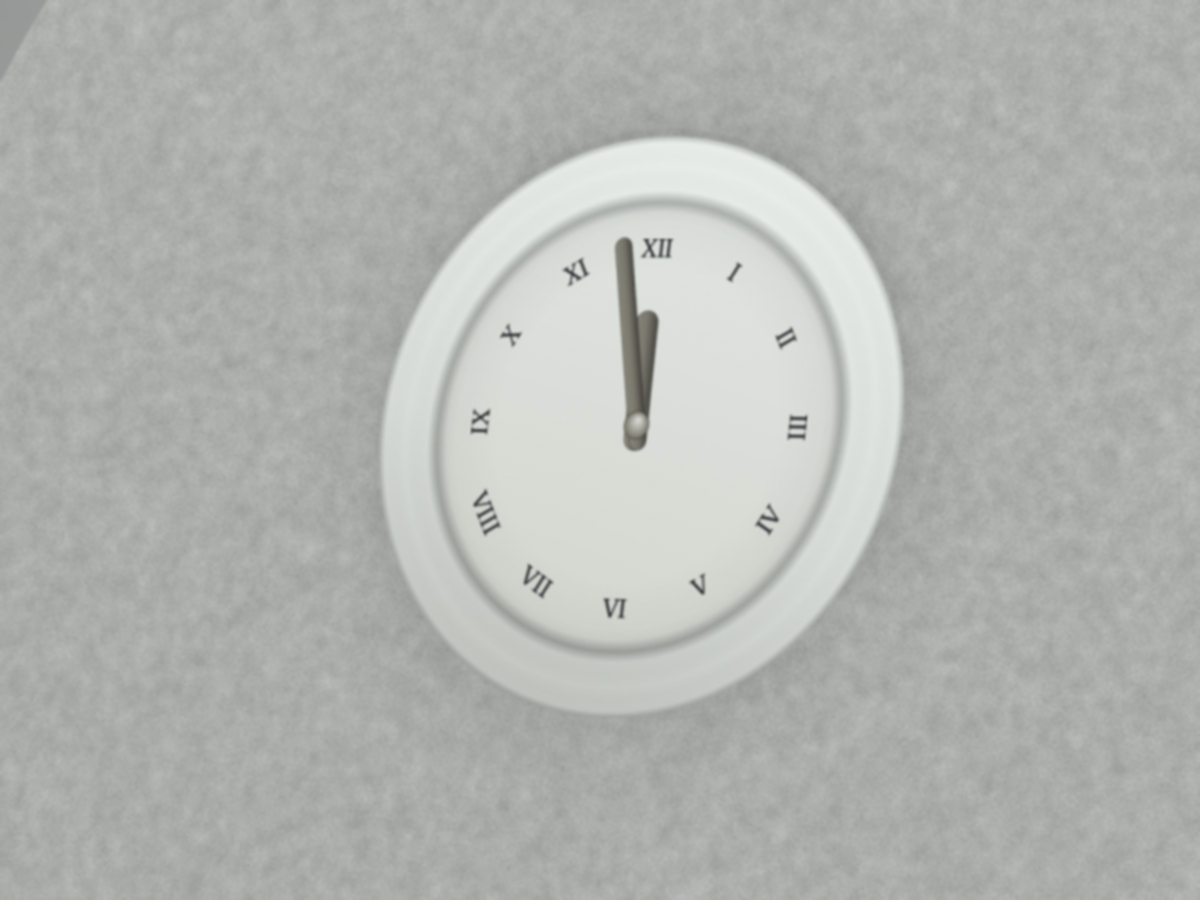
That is h=11 m=58
